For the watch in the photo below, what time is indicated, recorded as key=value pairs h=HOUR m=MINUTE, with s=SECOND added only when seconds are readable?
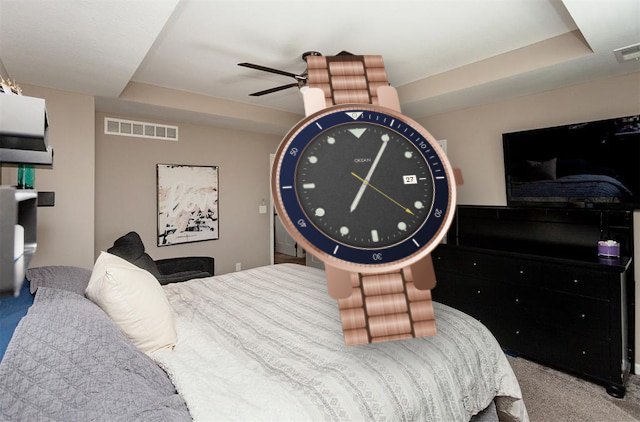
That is h=7 m=5 s=22
